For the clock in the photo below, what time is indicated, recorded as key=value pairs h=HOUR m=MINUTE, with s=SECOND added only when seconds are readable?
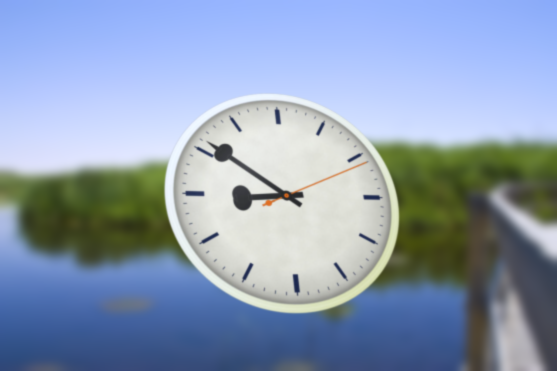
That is h=8 m=51 s=11
